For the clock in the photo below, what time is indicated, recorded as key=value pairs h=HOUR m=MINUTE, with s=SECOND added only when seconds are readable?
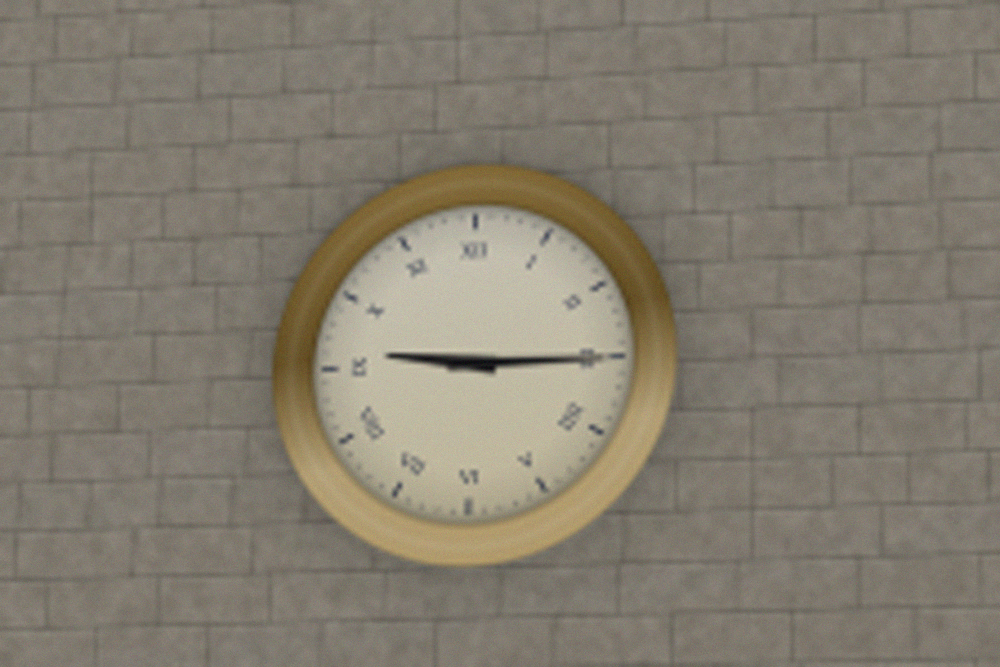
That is h=9 m=15
